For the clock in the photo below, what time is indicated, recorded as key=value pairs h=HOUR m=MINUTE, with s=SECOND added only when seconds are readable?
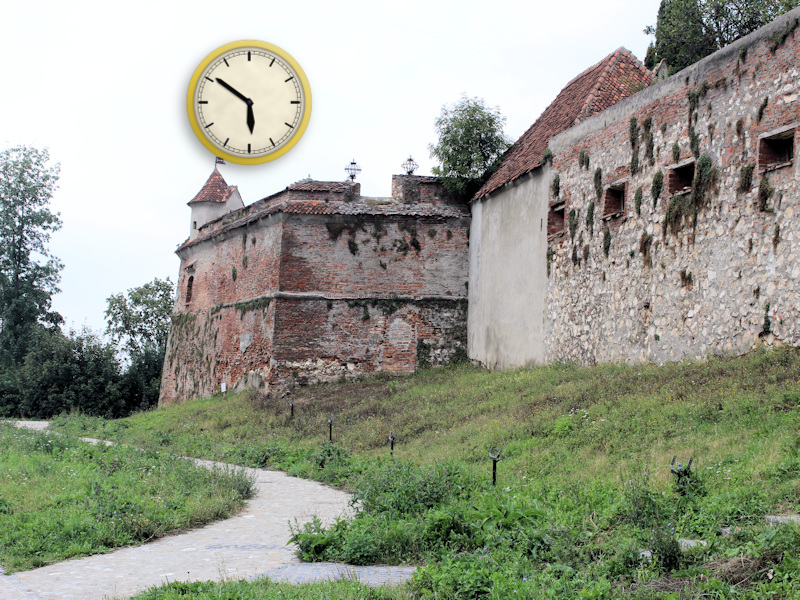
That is h=5 m=51
